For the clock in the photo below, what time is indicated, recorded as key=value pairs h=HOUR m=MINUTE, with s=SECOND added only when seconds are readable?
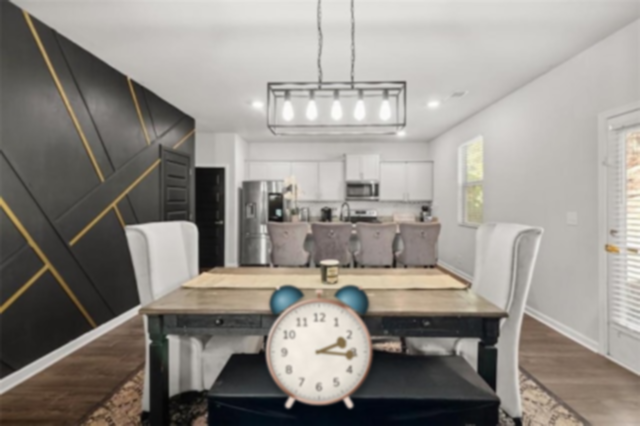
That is h=2 m=16
